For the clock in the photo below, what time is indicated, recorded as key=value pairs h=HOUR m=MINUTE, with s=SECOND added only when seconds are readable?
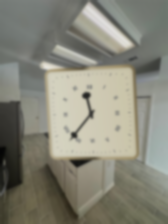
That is h=11 m=37
